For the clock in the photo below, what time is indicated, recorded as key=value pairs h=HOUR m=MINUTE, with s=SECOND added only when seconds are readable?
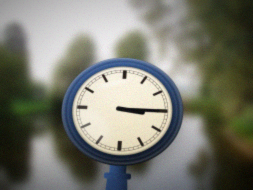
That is h=3 m=15
